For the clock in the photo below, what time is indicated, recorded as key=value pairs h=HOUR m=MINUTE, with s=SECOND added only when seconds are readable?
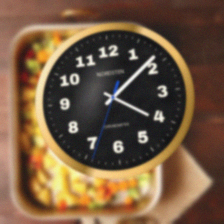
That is h=4 m=8 s=34
